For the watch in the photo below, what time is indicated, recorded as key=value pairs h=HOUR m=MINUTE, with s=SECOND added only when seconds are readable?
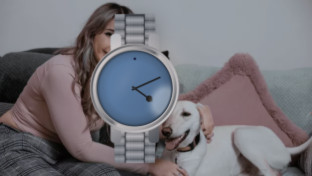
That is h=4 m=11
